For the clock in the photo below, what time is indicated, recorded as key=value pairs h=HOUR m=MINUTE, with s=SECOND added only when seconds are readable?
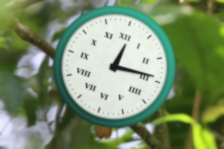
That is h=12 m=14
